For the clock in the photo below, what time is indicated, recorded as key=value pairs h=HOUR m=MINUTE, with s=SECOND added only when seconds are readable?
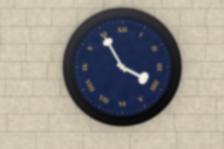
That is h=3 m=55
